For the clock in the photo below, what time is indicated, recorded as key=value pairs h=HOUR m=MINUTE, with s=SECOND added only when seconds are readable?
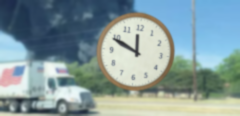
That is h=11 m=49
